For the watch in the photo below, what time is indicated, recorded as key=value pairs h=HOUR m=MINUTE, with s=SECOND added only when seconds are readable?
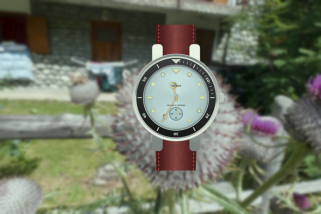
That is h=11 m=35
